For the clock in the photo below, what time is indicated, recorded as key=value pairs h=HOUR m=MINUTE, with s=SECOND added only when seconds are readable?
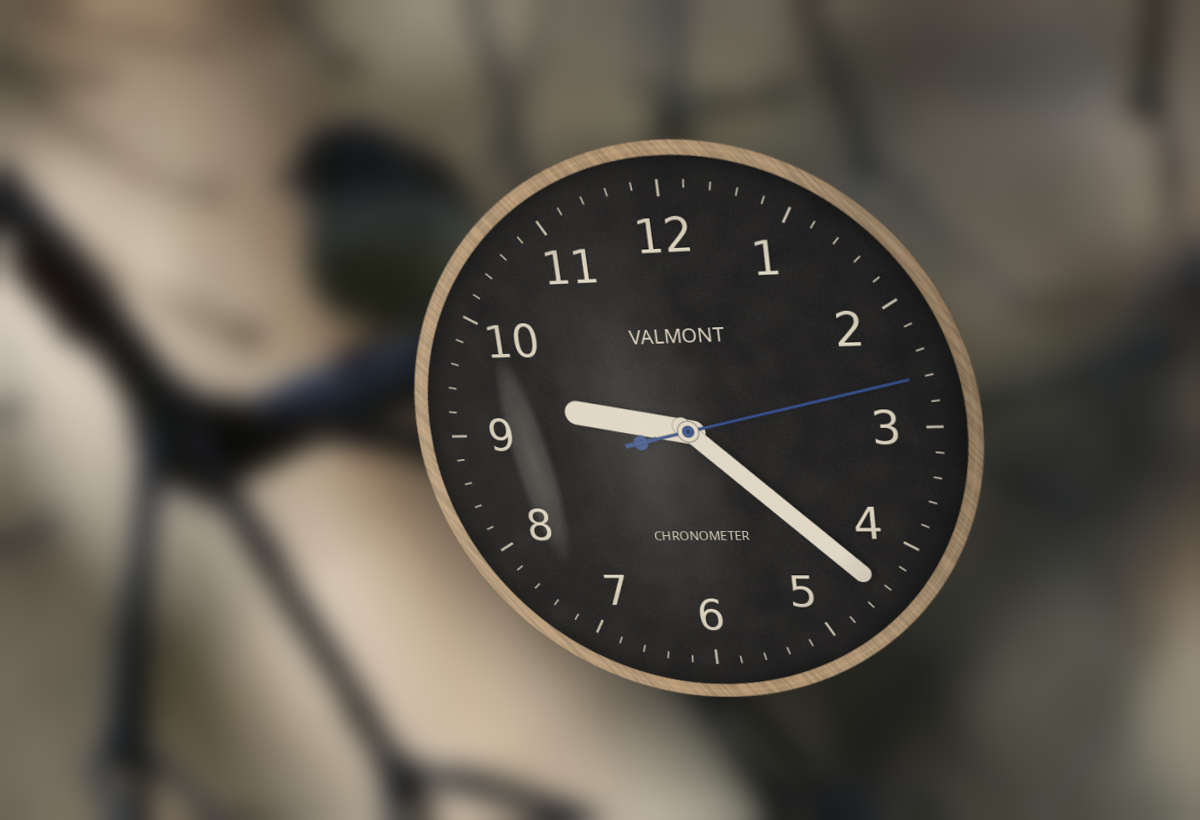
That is h=9 m=22 s=13
